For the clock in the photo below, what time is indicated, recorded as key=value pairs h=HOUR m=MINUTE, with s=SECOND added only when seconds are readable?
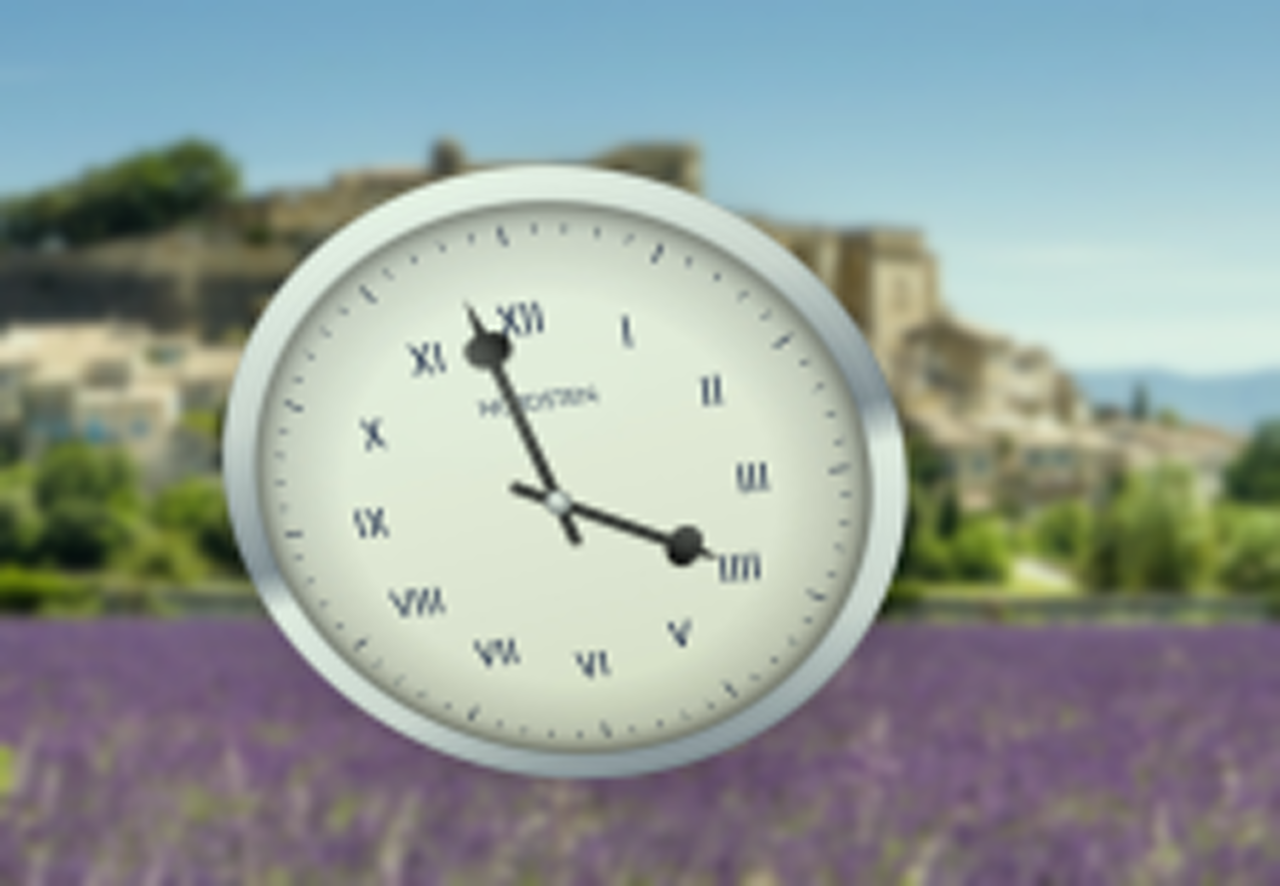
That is h=3 m=58
